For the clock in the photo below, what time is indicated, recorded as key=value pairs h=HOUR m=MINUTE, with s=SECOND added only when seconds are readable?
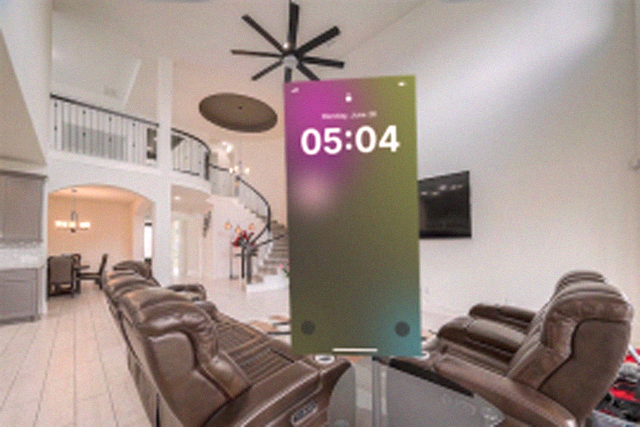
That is h=5 m=4
